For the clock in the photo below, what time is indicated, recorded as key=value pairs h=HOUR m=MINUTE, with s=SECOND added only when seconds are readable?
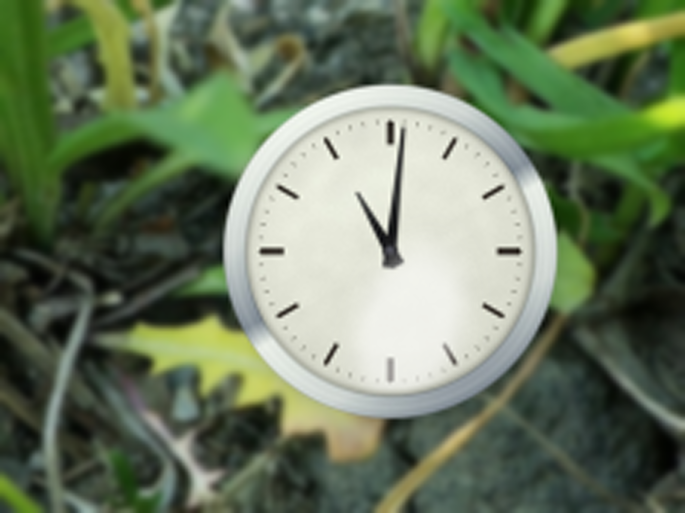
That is h=11 m=1
